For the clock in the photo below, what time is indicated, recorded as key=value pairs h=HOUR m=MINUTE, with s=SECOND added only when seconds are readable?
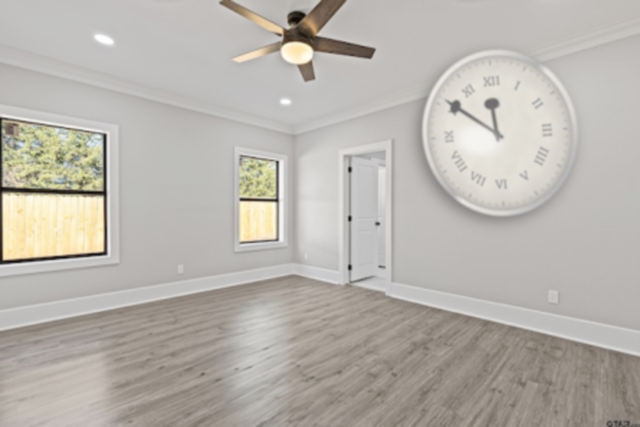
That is h=11 m=51
